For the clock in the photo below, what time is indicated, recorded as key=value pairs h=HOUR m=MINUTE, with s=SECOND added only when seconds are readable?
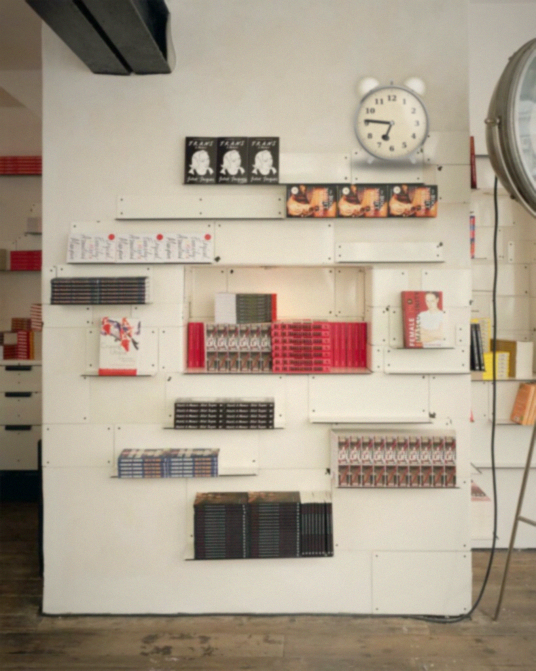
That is h=6 m=46
